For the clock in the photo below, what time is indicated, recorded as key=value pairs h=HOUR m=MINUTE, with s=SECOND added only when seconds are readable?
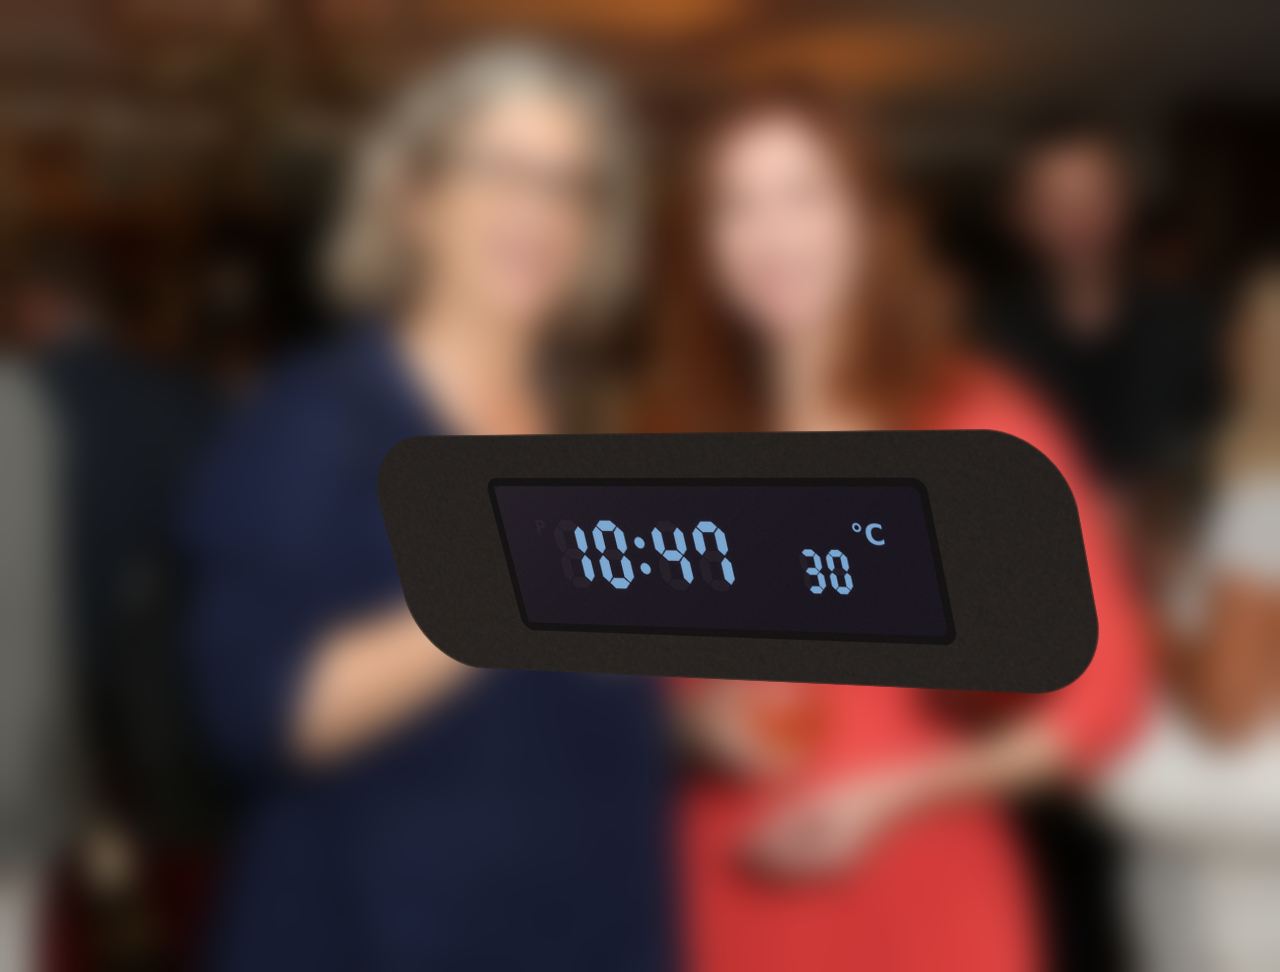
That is h=10 m=47
